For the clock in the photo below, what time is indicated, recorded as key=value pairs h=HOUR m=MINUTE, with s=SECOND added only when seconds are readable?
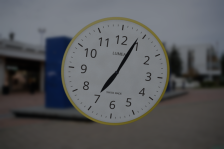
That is h=7 m=4
